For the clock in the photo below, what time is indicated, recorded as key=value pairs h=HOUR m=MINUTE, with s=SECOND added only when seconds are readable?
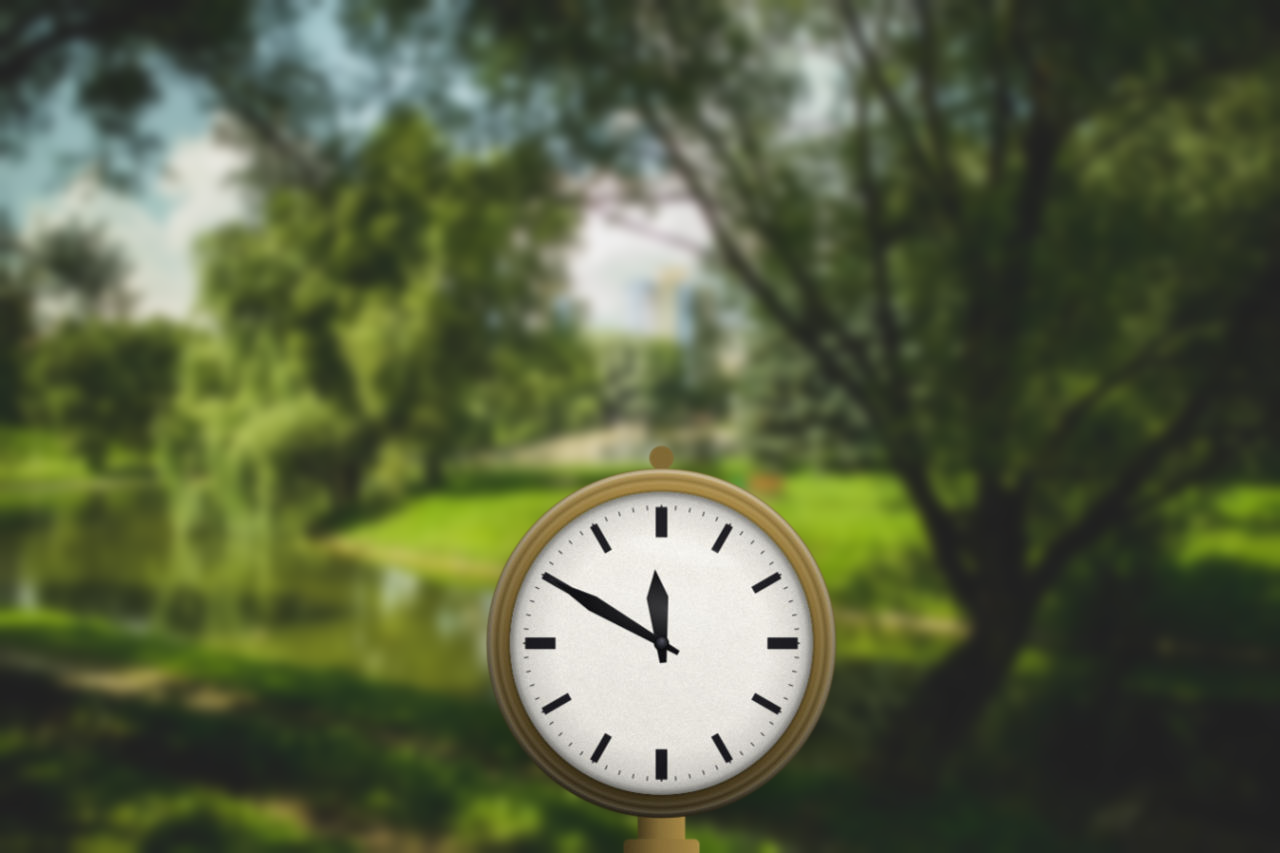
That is h=11 m=50
